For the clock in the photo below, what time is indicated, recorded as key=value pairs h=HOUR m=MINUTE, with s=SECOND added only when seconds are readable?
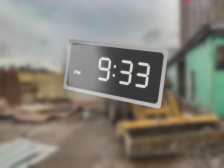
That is h=9 m=33
